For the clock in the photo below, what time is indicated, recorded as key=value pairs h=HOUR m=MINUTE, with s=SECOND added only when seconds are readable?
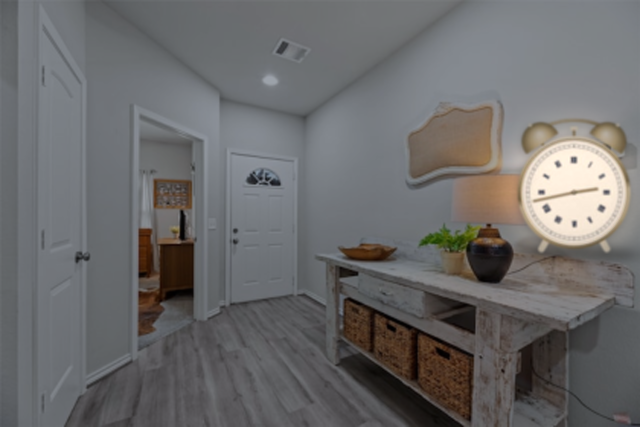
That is h=2 m=43
